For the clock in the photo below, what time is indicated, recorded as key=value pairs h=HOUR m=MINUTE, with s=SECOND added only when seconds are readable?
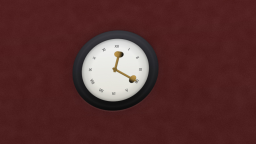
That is h=12 m=20
